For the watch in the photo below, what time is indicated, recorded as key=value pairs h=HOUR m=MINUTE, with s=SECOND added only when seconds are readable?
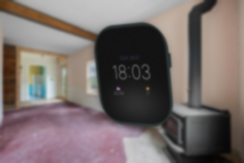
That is h=18 m=3
